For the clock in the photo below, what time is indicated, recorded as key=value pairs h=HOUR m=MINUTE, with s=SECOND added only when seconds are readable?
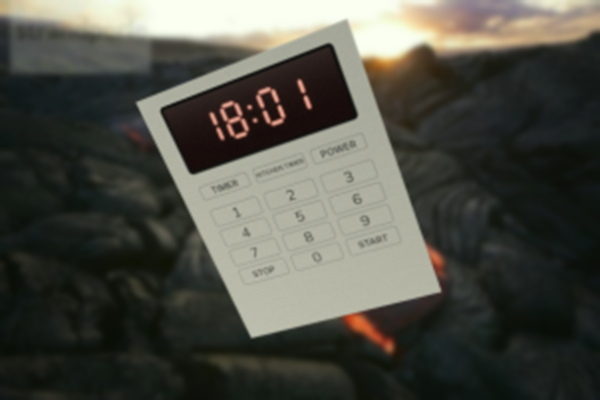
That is h=18 m=1
